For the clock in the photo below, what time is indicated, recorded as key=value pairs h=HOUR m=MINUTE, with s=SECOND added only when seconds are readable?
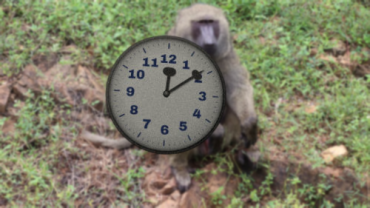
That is h=12 m=9
